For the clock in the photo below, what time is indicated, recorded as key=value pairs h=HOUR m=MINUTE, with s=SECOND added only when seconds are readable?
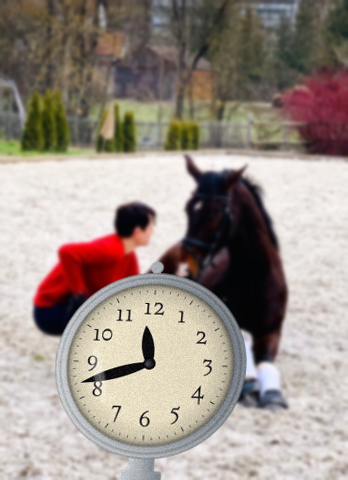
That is h=11 m=42
